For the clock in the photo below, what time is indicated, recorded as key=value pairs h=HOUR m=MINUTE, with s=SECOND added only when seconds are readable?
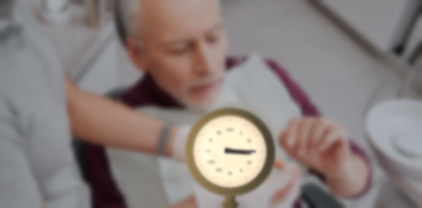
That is h=3 m=15
